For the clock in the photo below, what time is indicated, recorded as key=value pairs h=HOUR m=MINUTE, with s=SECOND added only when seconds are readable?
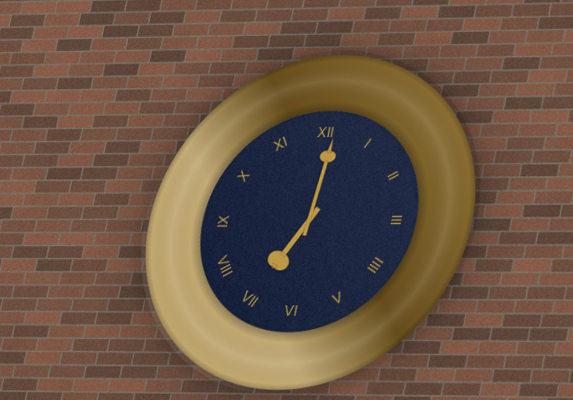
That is h=7 m=1
